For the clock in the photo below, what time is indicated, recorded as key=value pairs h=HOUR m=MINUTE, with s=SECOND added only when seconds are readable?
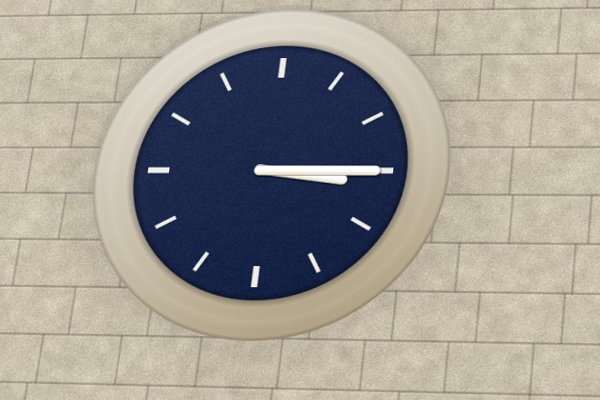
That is h=3 m=15
